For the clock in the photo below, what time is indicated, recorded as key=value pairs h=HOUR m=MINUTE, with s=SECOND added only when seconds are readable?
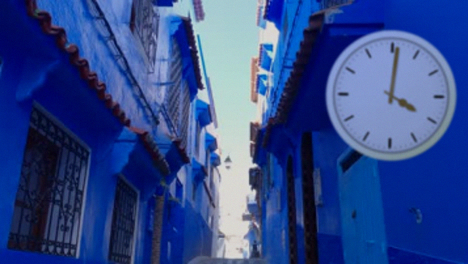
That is h=4 m=1
